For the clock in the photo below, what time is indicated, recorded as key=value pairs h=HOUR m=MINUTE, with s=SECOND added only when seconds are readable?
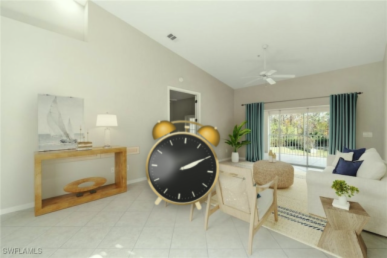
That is h=2 m=10
